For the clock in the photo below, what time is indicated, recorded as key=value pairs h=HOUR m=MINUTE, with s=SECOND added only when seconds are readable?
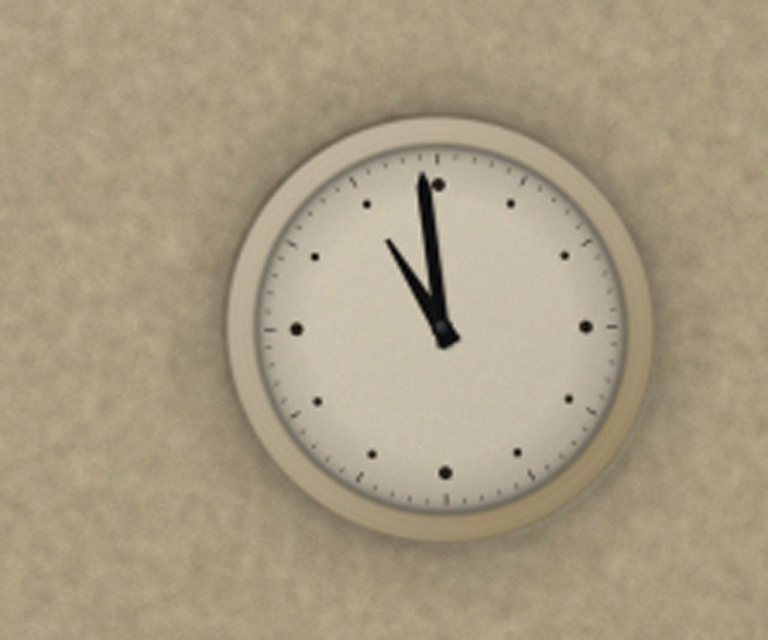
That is h=10 m=59
